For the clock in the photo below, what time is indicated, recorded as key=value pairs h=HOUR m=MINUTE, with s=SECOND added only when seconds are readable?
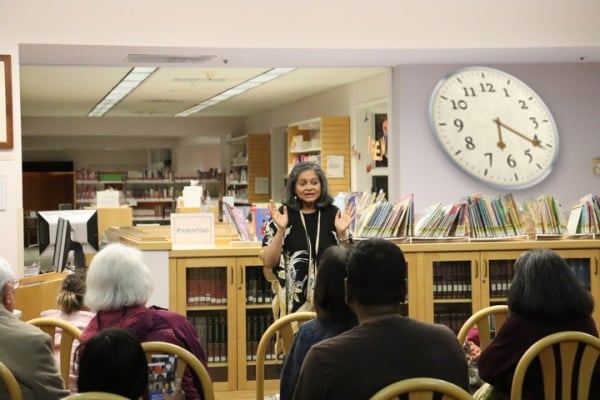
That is h=6 m=21
